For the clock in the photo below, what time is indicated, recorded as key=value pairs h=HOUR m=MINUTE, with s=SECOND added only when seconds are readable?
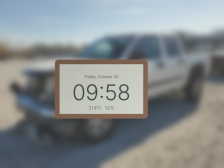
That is h=9 m=58
